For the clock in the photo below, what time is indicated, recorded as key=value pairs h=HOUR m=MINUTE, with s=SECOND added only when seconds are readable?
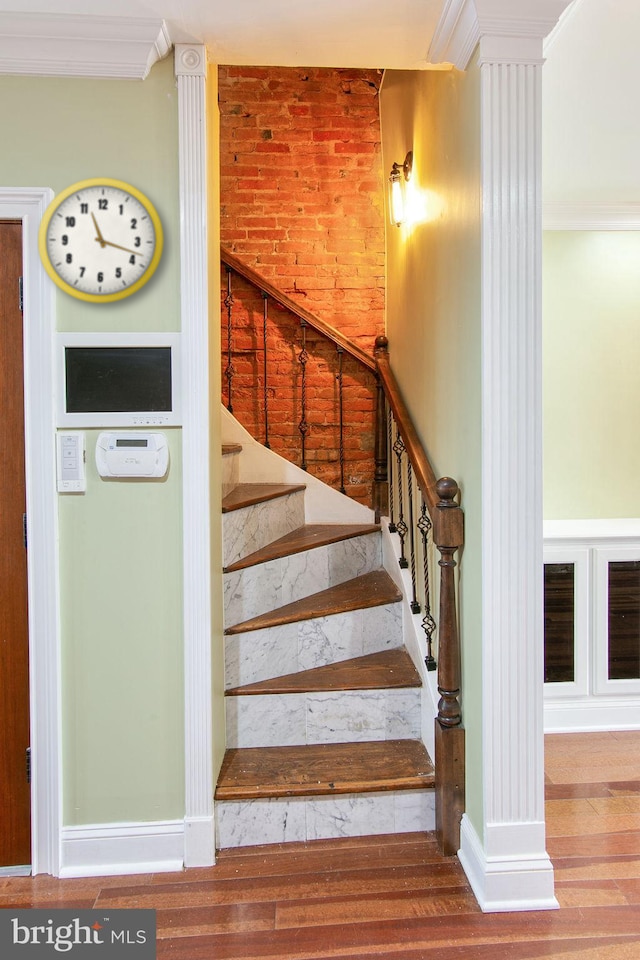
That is h=11 m=18
